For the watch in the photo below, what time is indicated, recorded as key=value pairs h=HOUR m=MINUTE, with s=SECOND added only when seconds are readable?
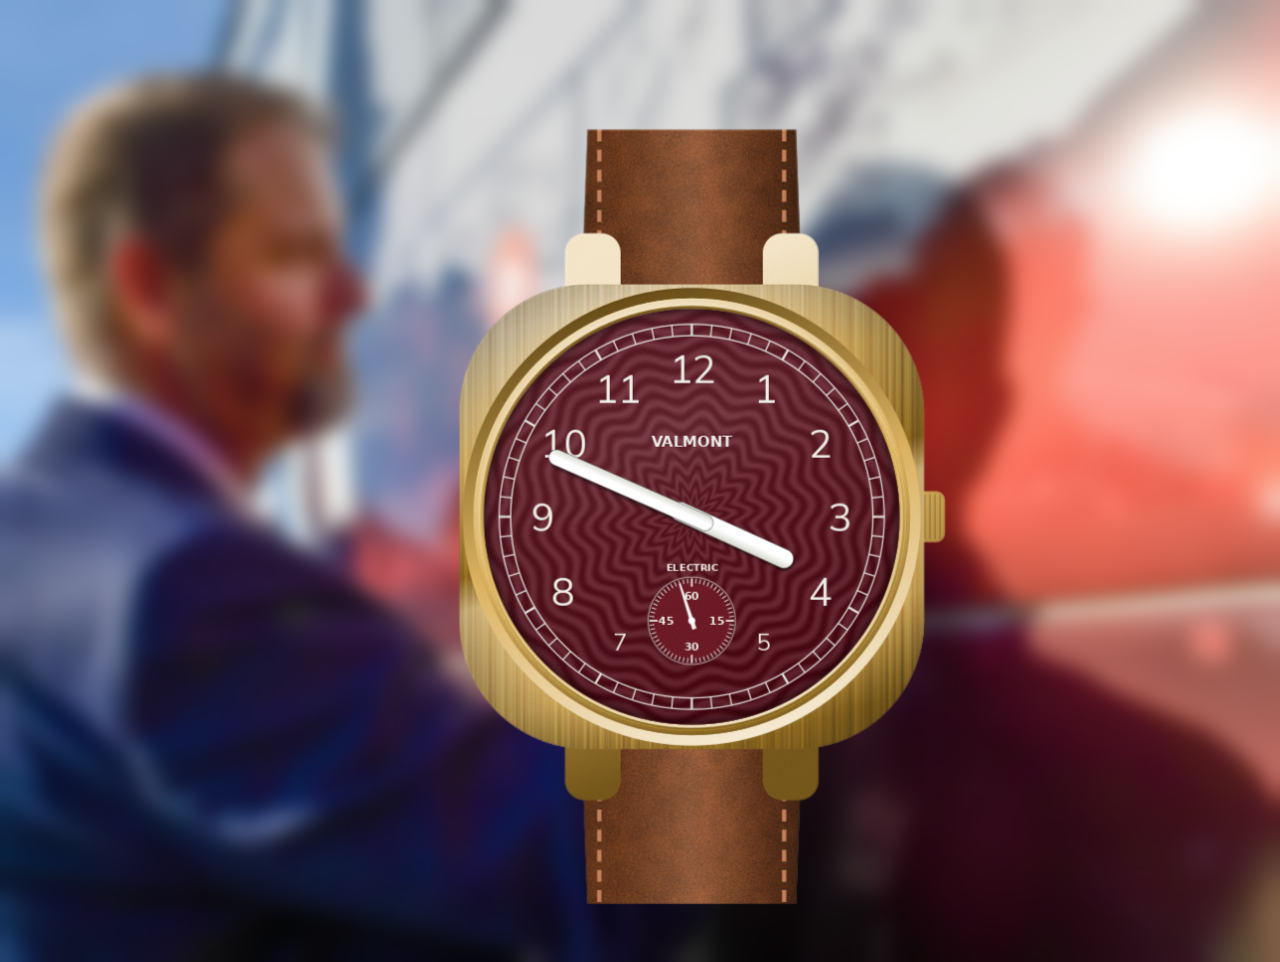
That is h=3 m=48 s=57
